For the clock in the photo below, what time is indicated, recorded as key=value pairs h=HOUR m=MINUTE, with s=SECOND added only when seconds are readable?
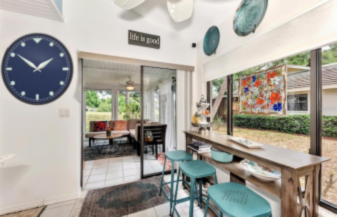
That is h=1 m=51
